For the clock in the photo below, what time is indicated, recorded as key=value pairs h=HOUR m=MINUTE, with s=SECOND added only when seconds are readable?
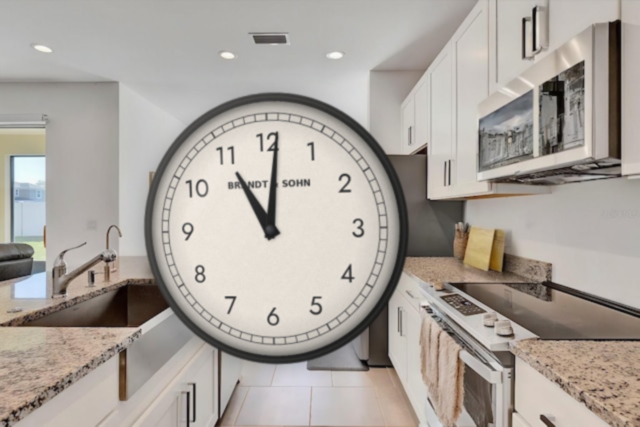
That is h=11 m=1
